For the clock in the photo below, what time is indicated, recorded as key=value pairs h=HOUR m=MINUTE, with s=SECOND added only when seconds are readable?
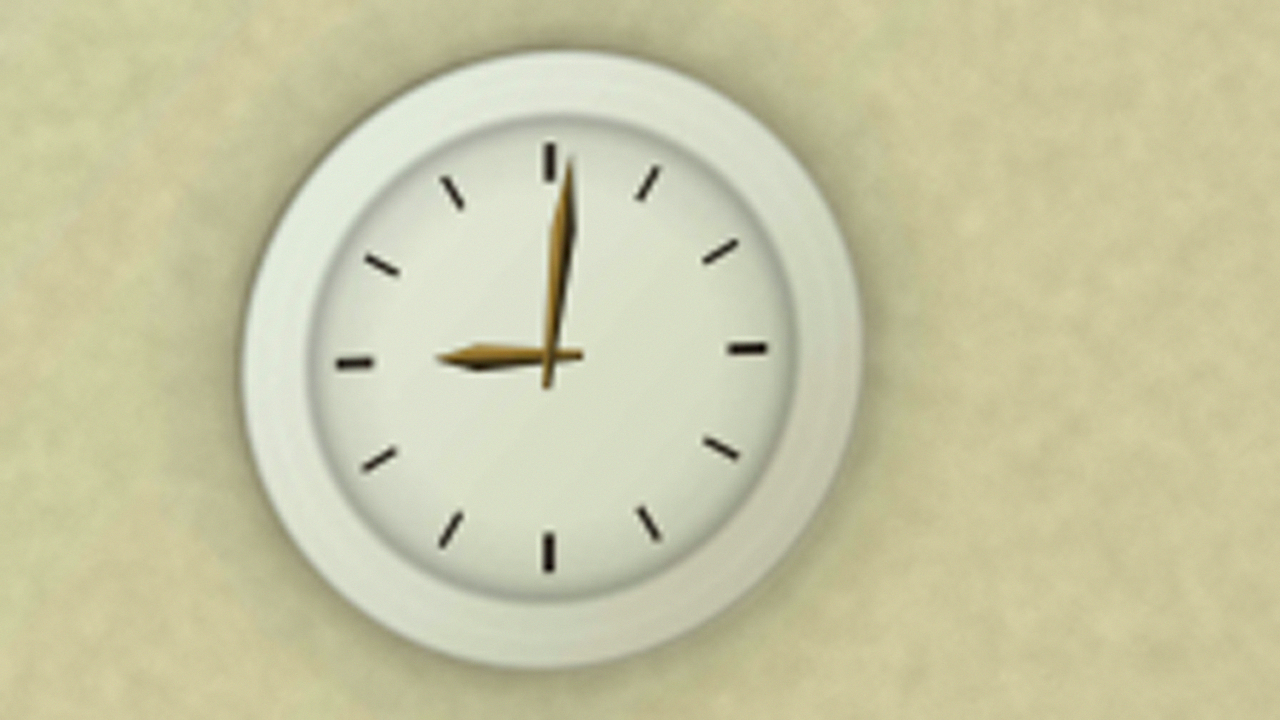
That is h=9 m=1
